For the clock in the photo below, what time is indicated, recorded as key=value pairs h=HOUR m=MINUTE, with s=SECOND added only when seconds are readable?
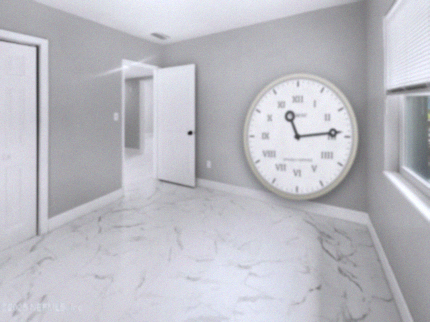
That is h=11 m=14
